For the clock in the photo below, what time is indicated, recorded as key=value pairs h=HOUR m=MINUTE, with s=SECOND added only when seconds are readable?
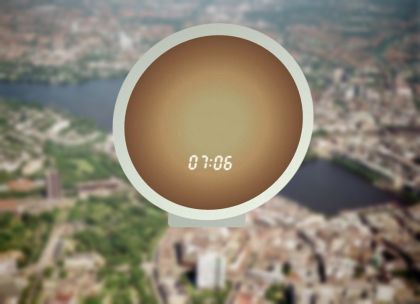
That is h=7 m=6
